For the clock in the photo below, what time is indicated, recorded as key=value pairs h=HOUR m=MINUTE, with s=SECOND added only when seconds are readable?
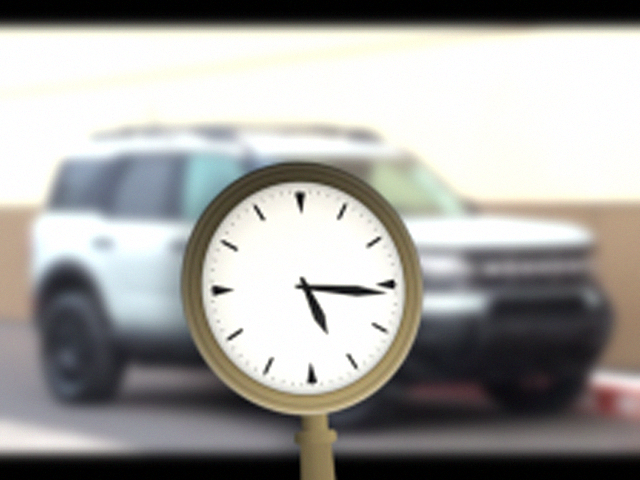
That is h=5 m=16
